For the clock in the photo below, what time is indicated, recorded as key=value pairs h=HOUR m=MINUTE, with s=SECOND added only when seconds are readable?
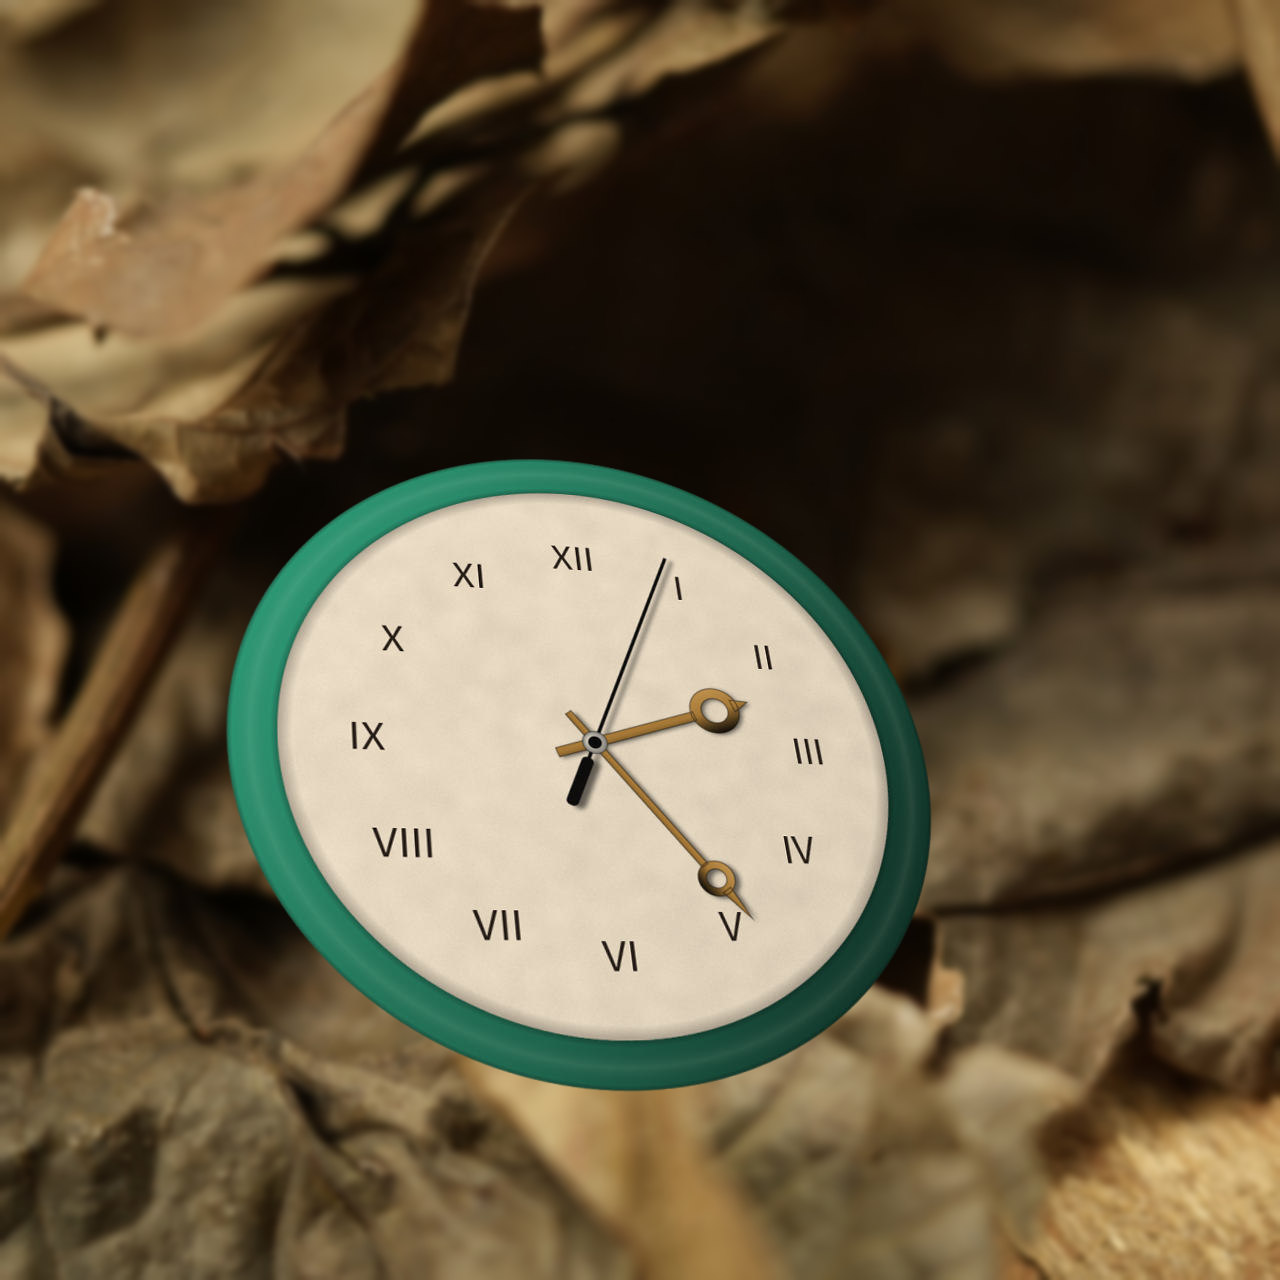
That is h=2 m=24 s=4
